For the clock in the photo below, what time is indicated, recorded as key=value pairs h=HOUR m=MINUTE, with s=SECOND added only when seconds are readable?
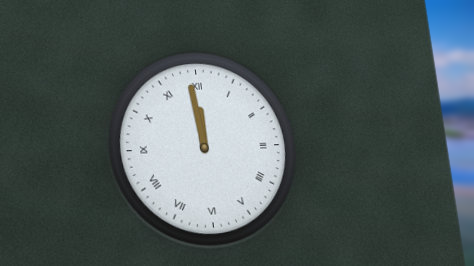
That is h=11 m=59
